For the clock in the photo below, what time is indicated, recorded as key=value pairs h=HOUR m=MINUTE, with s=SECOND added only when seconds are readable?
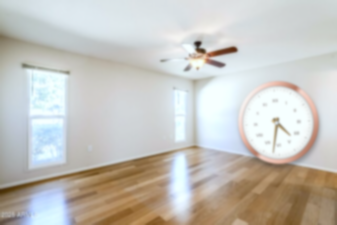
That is h=4 m=32
